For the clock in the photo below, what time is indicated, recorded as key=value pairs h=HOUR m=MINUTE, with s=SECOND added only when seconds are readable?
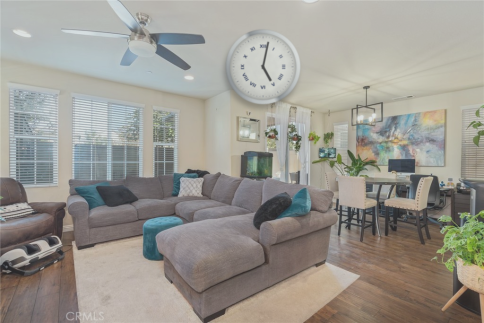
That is h=5 m=2
